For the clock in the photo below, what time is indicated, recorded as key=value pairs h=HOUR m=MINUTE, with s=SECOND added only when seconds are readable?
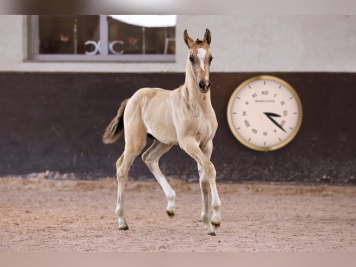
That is h=3 m=22
